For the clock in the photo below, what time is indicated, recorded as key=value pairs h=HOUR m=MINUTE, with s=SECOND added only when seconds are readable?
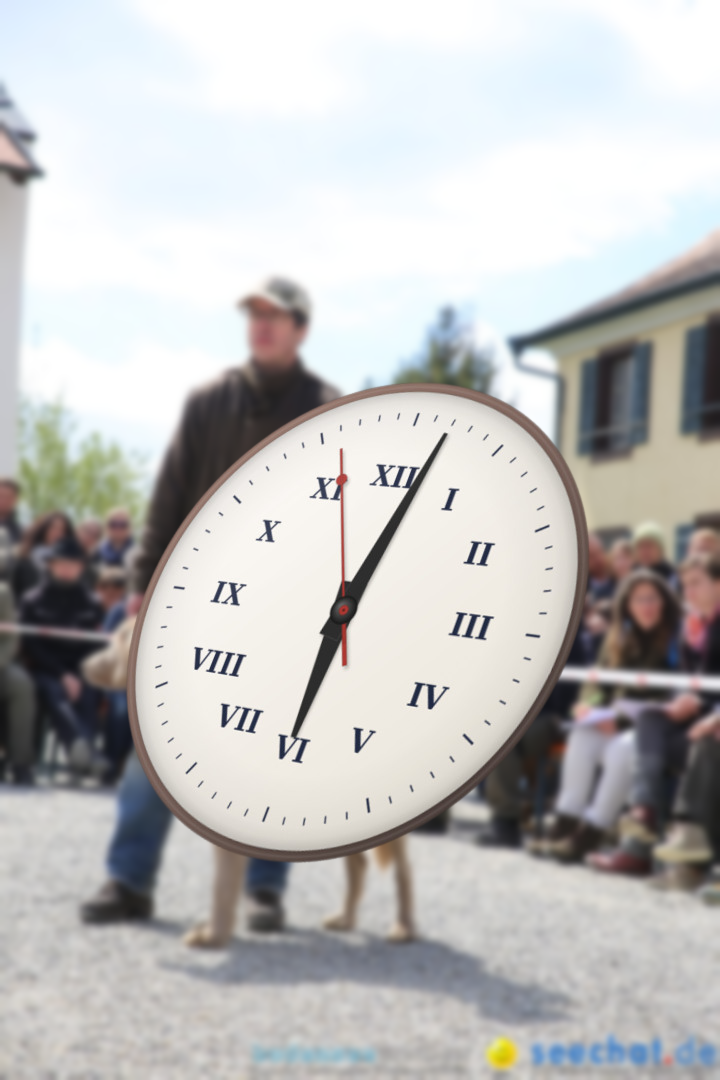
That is h=6 m=1 s=56
